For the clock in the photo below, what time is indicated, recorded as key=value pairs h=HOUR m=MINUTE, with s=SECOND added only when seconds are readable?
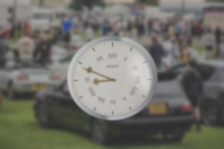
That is h=8 m=49
